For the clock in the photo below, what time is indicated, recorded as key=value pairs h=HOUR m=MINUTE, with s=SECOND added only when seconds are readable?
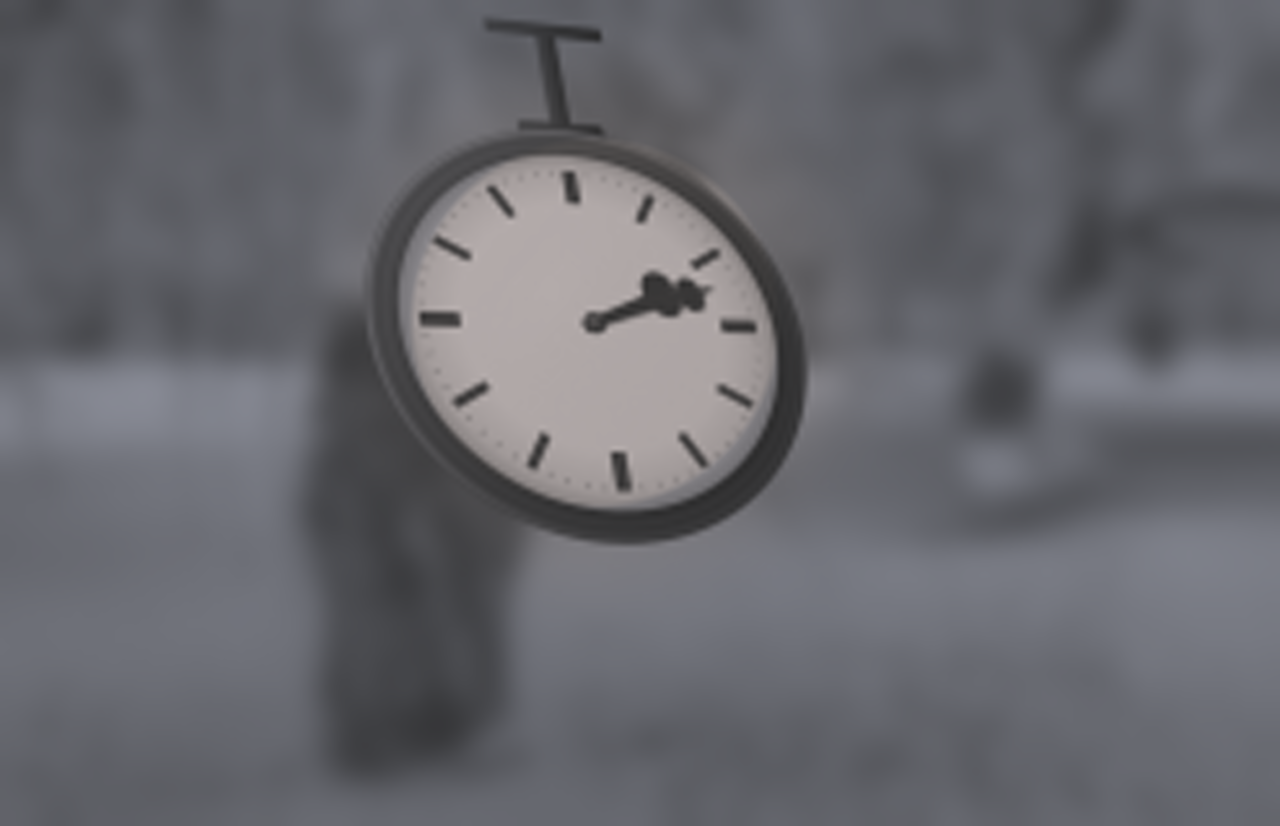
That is h=2 m=12
